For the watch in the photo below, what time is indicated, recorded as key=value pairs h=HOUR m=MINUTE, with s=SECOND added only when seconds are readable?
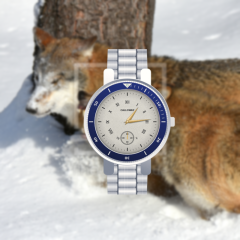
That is h=1 m=14
